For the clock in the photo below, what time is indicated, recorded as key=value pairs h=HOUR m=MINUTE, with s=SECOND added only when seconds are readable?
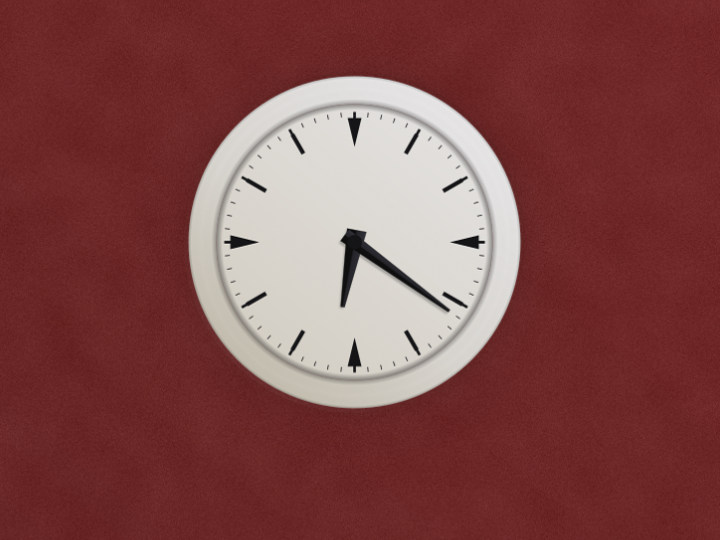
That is h=6 m=21
